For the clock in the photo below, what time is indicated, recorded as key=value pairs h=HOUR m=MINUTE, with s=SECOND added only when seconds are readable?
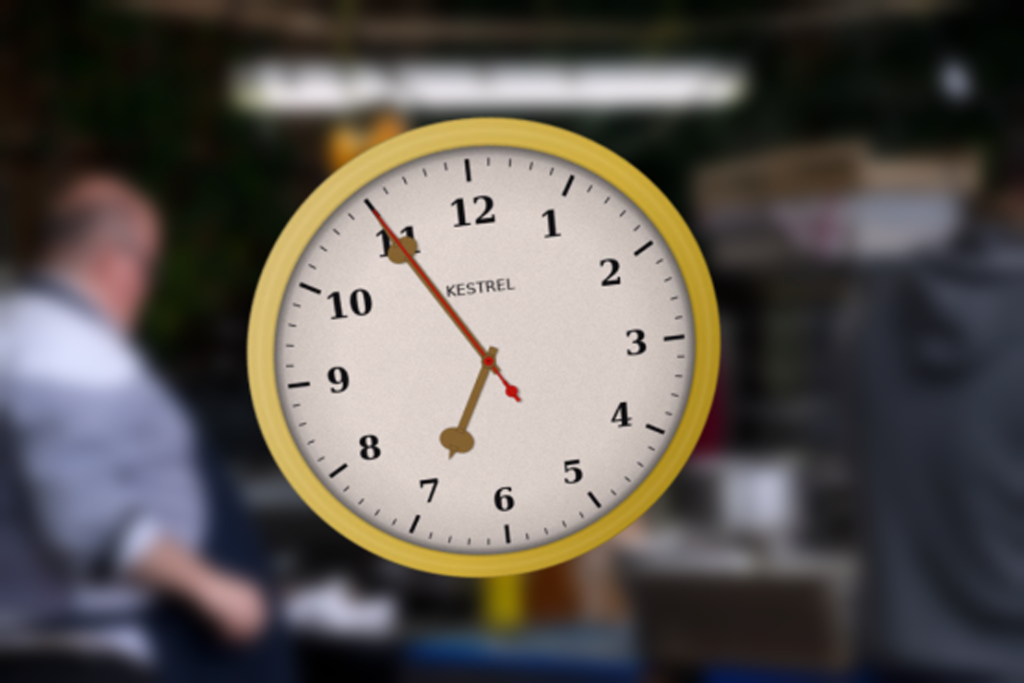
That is h=6 m=54 s=55
